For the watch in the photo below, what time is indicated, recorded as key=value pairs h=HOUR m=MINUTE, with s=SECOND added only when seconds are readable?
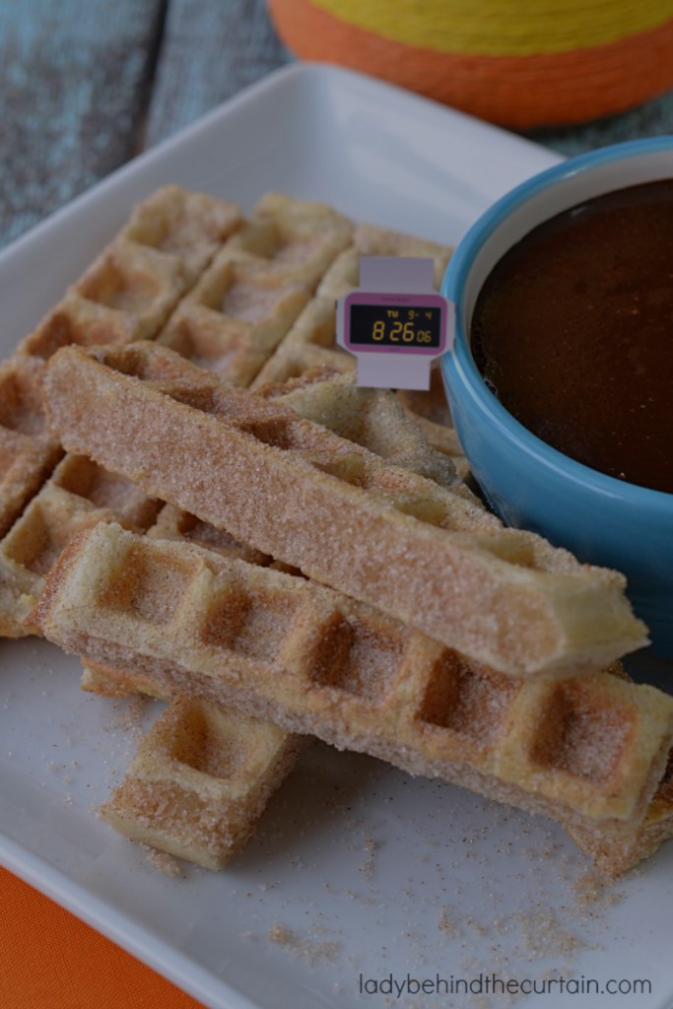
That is h=8 m=26
